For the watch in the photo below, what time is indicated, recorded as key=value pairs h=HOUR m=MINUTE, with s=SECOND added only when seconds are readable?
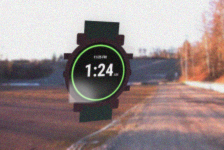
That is h=1 m=24
